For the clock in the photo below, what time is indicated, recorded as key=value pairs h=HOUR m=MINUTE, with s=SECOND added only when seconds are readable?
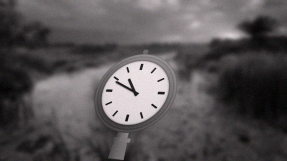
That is h=10 m=49
